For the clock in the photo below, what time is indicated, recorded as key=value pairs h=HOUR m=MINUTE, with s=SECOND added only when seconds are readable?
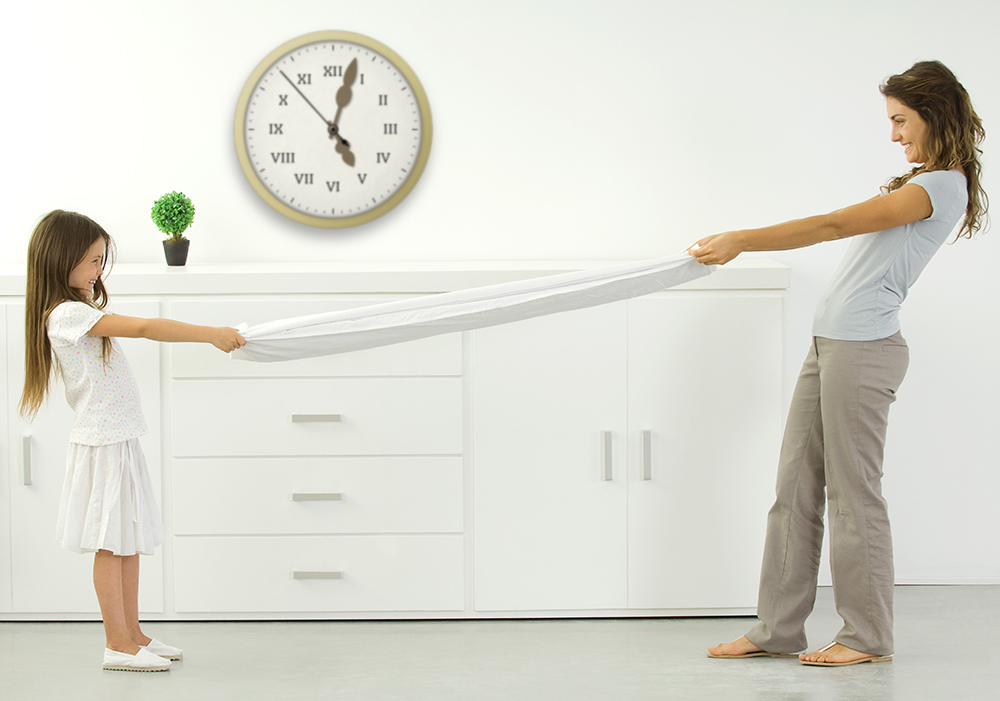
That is h=5 m=2 s=53
